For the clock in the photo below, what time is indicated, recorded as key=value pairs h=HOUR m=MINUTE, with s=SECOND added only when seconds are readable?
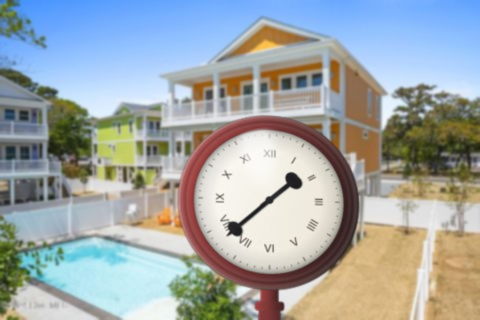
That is h=1 m=38
